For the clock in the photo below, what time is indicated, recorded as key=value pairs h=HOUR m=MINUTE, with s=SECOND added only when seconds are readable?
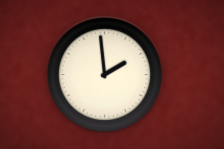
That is h=1 m=59
